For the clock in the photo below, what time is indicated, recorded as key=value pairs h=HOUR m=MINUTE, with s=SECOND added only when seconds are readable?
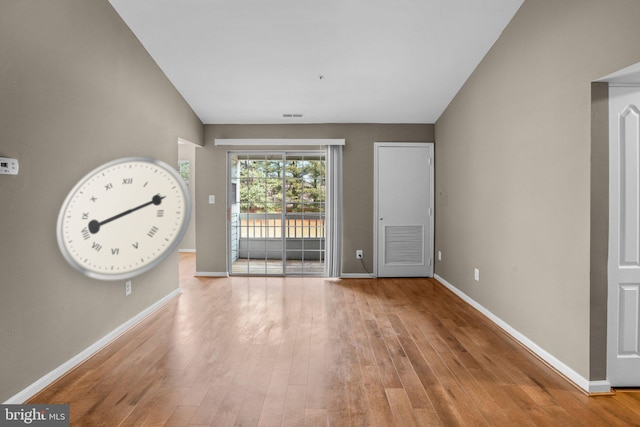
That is h=8 m=11
